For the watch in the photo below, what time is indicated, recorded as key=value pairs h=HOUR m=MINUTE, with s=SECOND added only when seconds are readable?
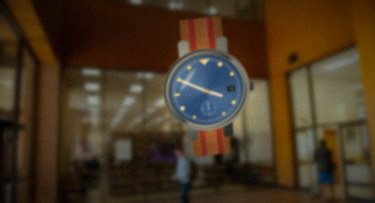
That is h=3 m=50
